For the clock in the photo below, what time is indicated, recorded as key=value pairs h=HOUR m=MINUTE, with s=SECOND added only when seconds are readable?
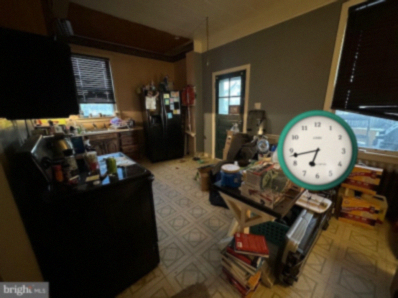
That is h=6 m=43
